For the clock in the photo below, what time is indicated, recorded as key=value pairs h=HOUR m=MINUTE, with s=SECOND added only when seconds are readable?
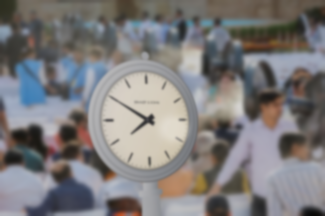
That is h=7 m=50
